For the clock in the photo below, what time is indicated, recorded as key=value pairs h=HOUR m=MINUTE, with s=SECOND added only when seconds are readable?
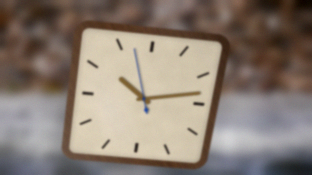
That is h=10 m=12 s=57
